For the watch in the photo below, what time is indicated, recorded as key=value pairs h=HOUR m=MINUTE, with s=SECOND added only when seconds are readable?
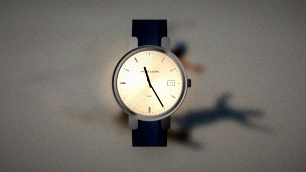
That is h=11 m=25
